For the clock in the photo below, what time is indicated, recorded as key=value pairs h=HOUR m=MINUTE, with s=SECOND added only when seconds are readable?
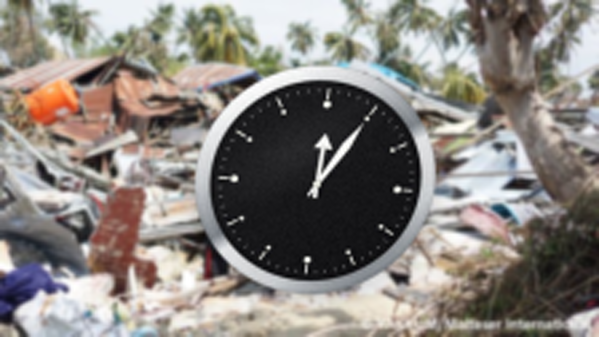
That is h=12 m=5
